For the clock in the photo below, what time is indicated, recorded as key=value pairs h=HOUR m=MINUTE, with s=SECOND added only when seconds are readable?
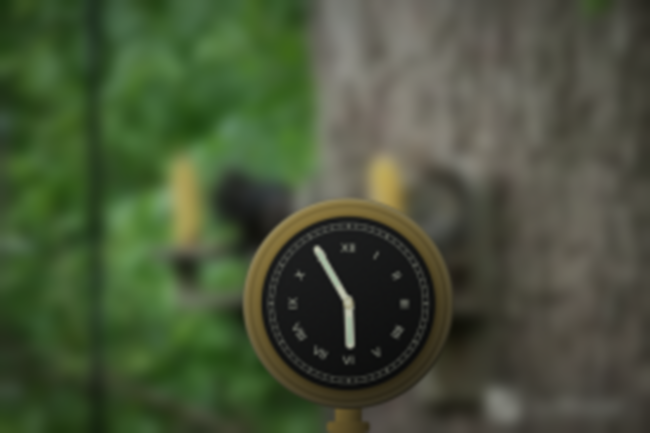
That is h=5 m=55
